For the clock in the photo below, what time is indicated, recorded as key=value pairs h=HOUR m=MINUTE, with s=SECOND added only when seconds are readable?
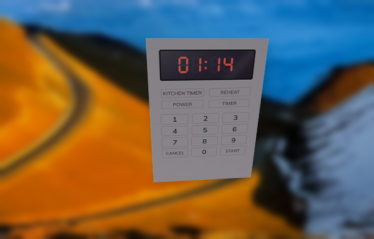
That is h=1 m=14
